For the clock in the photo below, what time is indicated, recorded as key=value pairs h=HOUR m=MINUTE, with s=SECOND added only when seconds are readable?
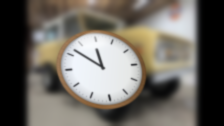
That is h=11 m=52
